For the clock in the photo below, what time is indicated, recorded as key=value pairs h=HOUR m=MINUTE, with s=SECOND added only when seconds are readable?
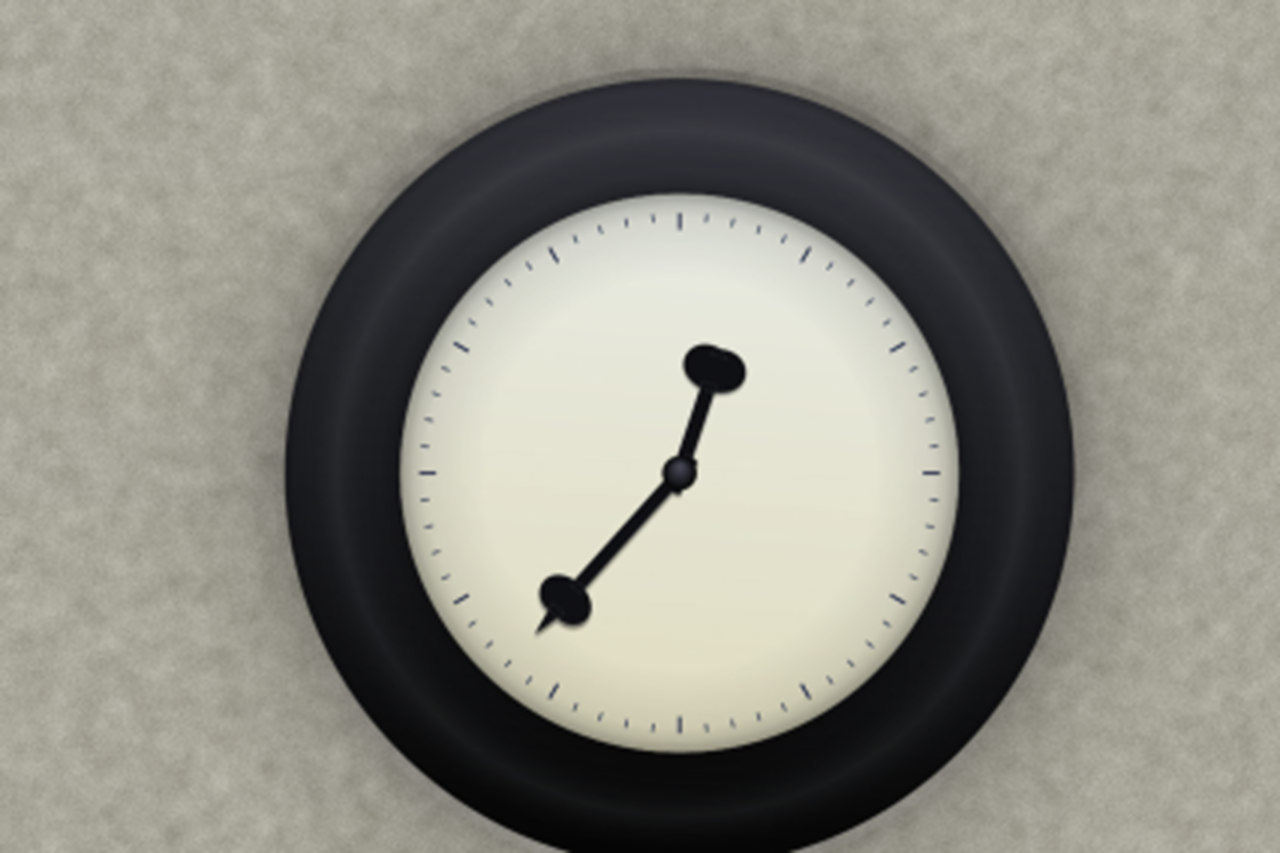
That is h=12 m=37
